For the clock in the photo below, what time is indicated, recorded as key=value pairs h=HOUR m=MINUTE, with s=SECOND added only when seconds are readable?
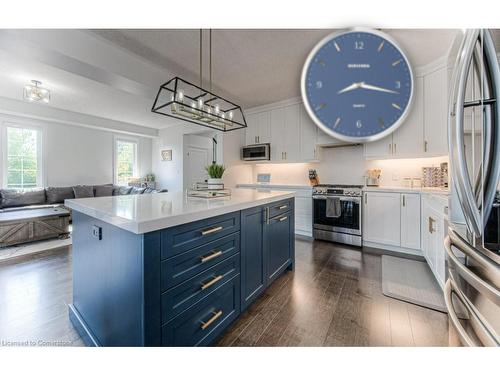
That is h=8 m=17
